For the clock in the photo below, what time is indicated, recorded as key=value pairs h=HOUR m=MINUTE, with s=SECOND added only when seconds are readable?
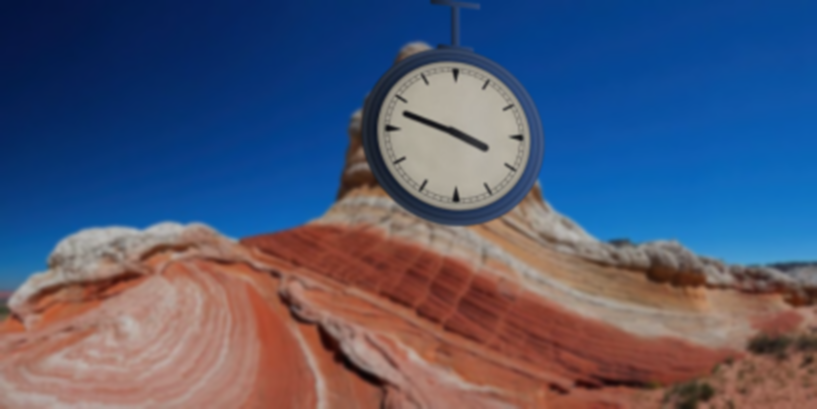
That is h=3 m=48
